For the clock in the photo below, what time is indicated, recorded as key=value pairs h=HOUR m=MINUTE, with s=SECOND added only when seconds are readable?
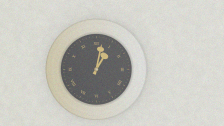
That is h=1 m=2
